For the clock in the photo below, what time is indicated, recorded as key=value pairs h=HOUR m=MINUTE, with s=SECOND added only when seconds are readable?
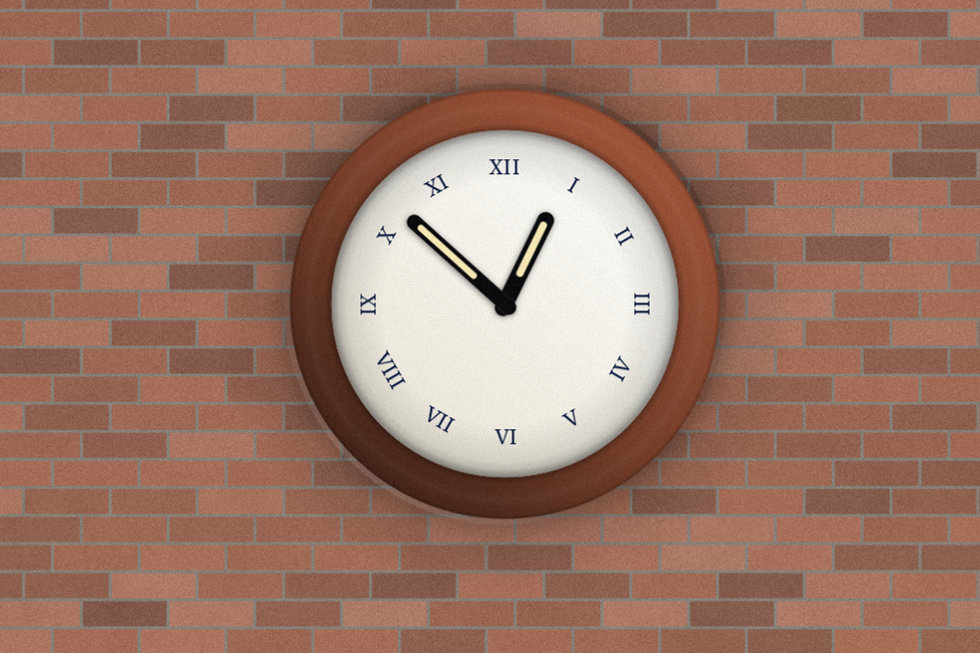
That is h=12 m=52
